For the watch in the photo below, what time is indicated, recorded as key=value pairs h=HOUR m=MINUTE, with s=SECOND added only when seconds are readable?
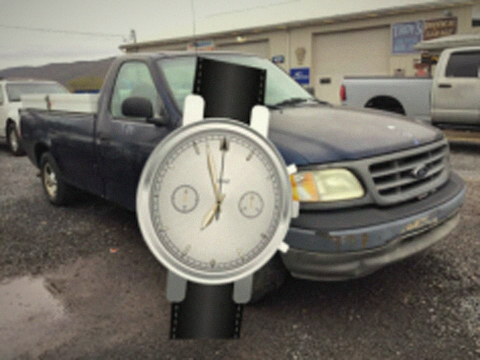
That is h=6 m=57
